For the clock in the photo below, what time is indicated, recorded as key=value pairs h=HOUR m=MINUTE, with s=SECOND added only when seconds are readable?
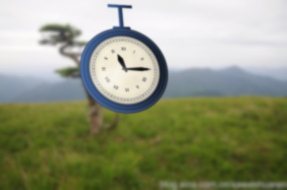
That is h=11 m=15
